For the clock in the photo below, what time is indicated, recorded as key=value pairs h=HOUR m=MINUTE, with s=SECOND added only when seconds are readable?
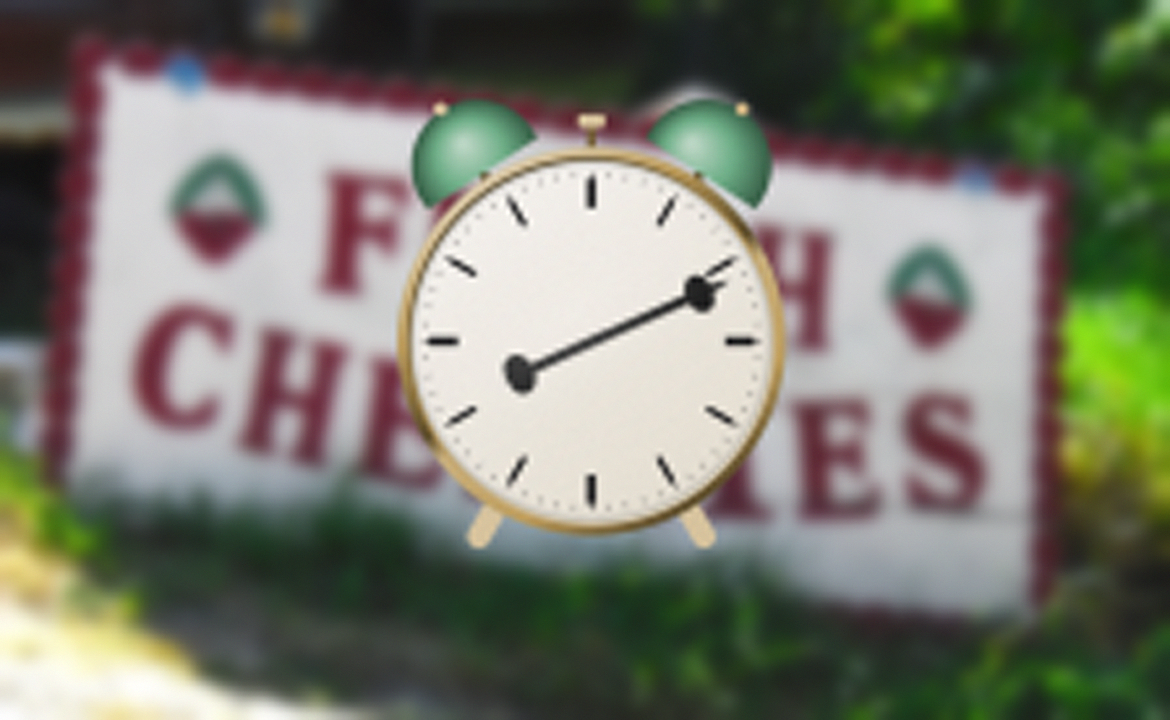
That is h=8 m=11
